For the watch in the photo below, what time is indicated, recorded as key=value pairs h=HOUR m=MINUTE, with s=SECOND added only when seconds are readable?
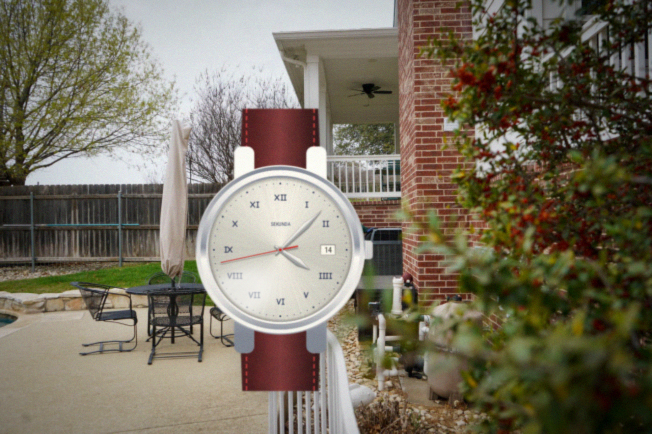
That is h=4 m=7 s=43
